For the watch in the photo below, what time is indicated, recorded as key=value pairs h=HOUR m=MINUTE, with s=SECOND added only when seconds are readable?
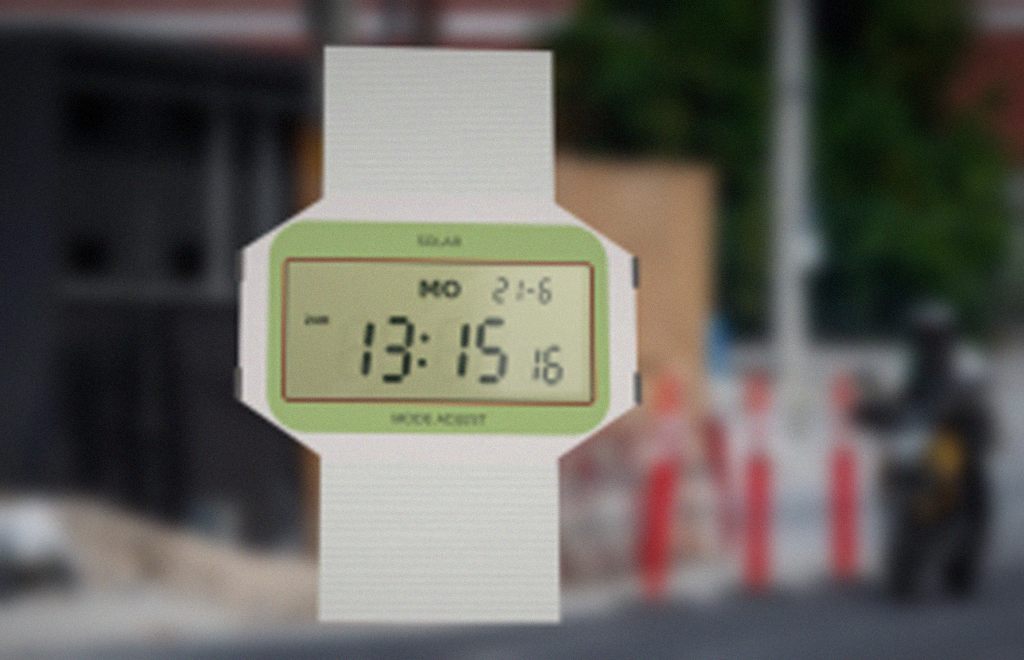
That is h=13 m=15 s=16
